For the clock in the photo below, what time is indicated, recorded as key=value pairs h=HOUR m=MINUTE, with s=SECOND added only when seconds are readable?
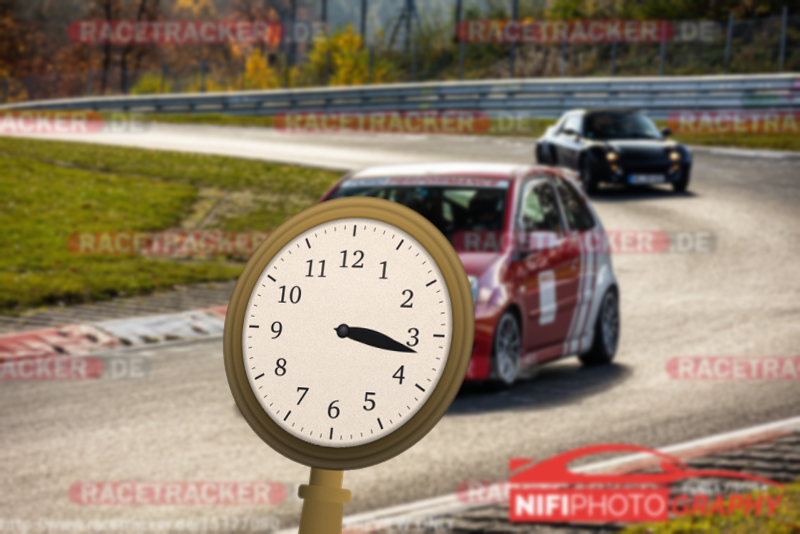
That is h=3 m=17
